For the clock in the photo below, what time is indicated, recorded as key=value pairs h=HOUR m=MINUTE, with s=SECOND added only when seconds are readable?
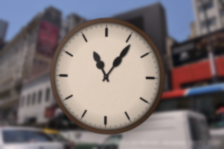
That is h=11 m=6
